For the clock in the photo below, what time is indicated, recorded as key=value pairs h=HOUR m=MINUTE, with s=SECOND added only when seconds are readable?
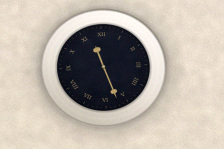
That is h=11 m=27
